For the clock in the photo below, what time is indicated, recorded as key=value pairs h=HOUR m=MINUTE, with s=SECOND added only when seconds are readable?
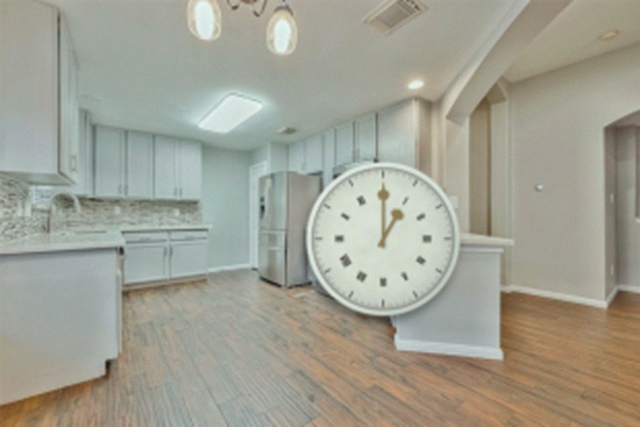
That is h=1 m=0
